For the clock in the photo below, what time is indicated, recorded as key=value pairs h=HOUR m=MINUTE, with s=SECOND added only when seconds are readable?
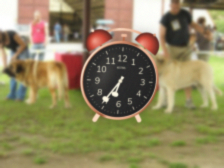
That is h=6 m=36
